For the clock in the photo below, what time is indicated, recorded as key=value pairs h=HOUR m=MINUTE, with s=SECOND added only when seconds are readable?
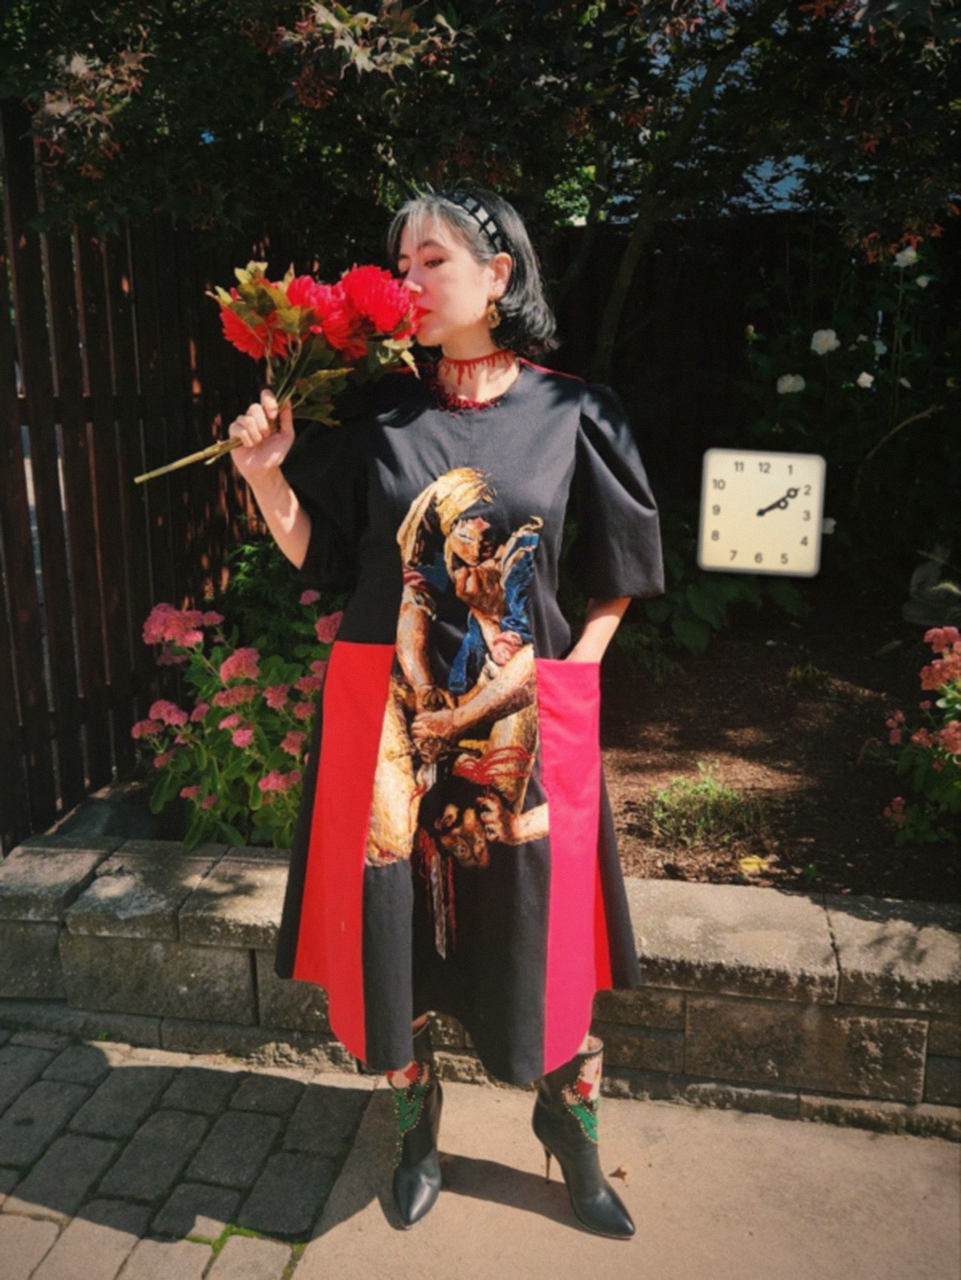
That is h=2 m=9
